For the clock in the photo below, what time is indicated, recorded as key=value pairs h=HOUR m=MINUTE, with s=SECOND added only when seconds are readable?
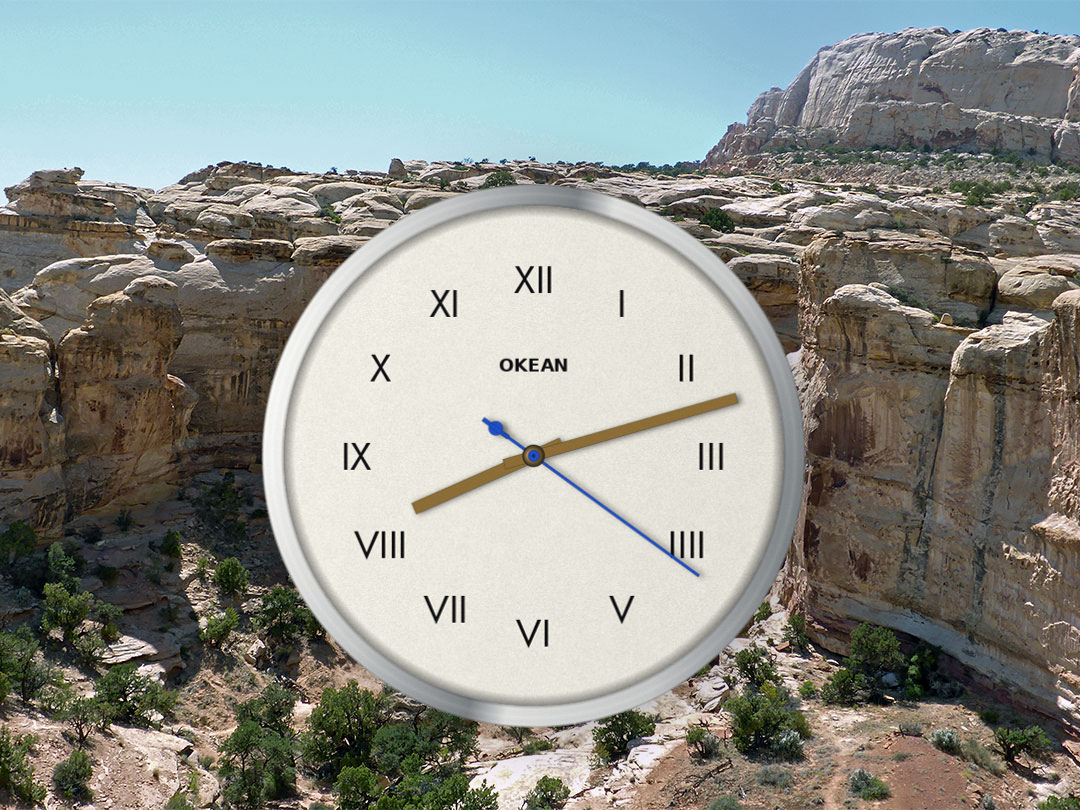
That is h=8 m=12 s=21
